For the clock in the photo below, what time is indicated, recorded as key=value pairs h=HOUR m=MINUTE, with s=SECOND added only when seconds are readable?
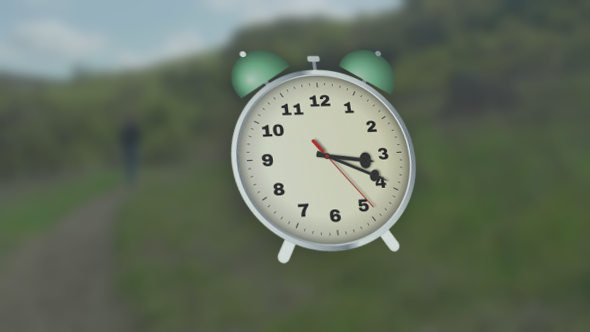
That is h=3 m=19 s=24
